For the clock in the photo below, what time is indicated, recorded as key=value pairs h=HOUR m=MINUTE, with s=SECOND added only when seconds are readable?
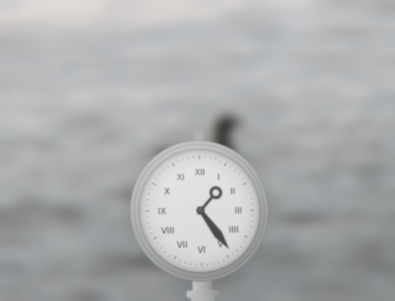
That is h=1 m=24
